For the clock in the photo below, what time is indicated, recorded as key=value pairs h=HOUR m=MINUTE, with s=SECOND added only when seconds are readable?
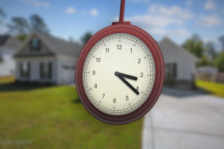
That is h=3 m=21
